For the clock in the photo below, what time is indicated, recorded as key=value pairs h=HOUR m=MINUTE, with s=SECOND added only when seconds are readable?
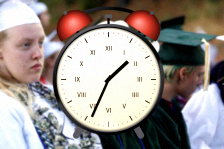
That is h=1 m=34
